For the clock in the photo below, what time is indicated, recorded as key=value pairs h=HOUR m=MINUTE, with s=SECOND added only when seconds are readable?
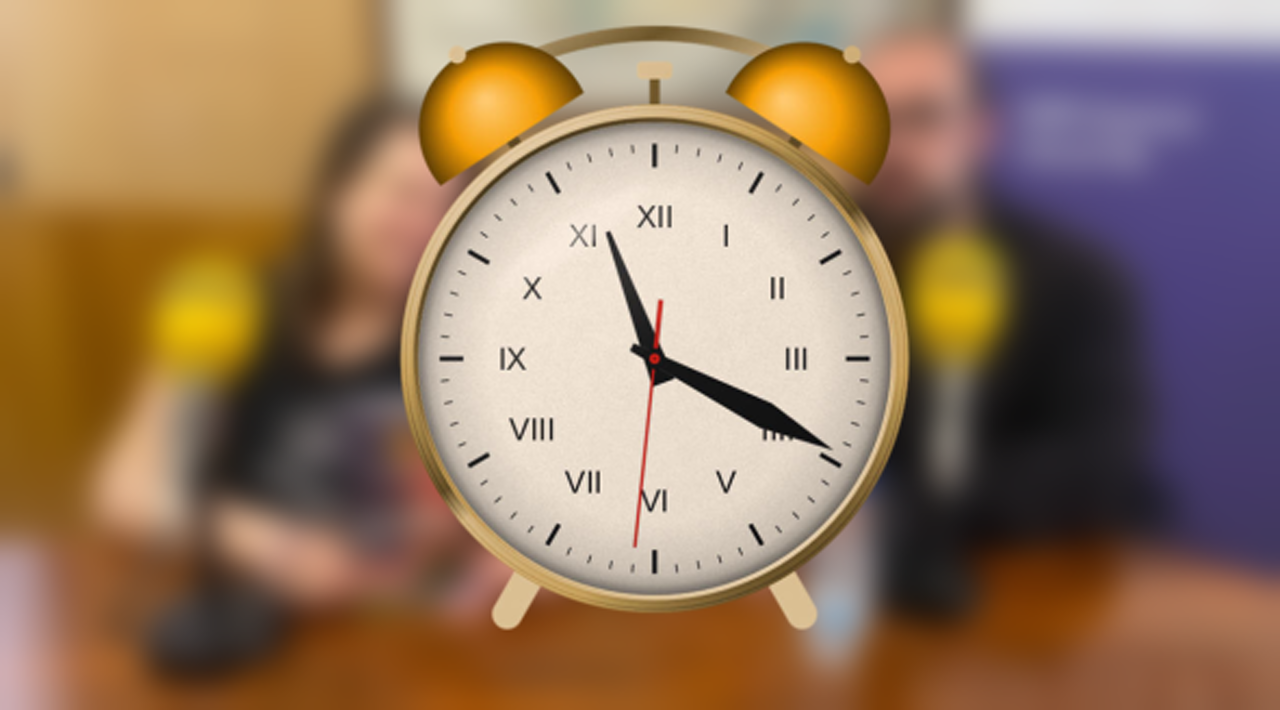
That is h=11 m=19 s=31
